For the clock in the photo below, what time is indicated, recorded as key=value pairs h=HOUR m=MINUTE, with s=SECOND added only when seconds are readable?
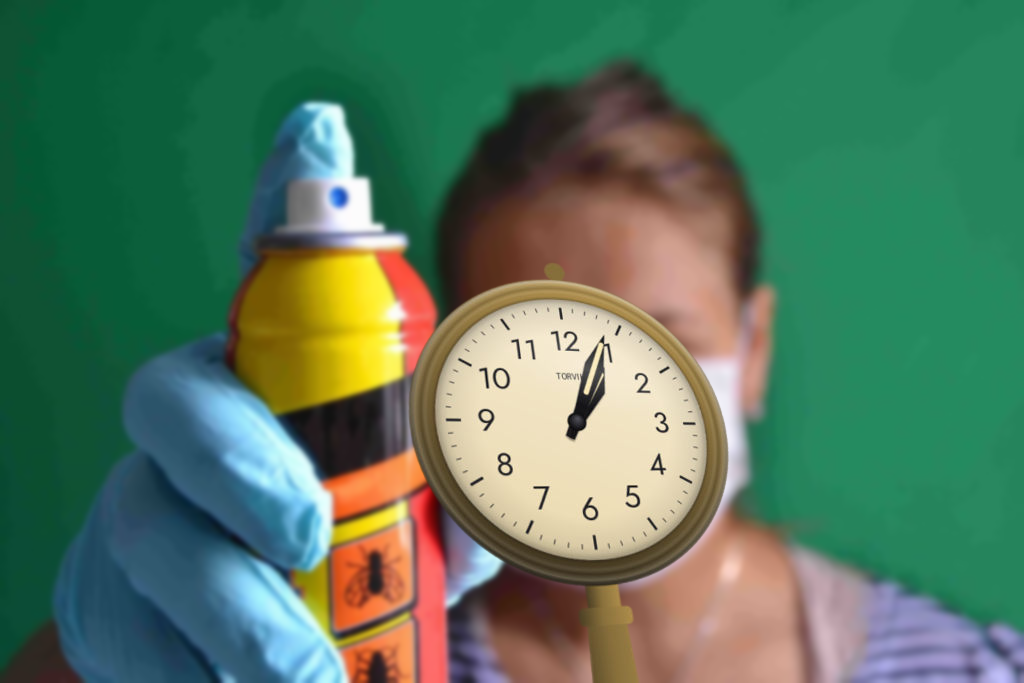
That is h=1 m=4
